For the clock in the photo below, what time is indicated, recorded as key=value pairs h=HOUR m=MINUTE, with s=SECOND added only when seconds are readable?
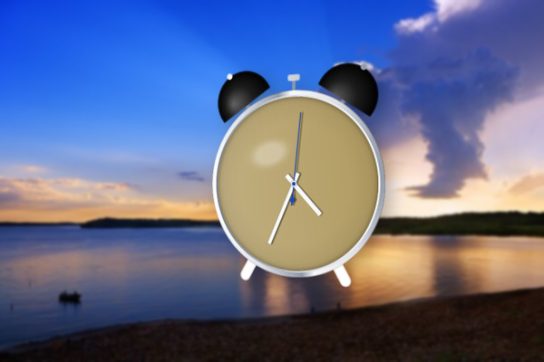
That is h=4 m=34 s=1
